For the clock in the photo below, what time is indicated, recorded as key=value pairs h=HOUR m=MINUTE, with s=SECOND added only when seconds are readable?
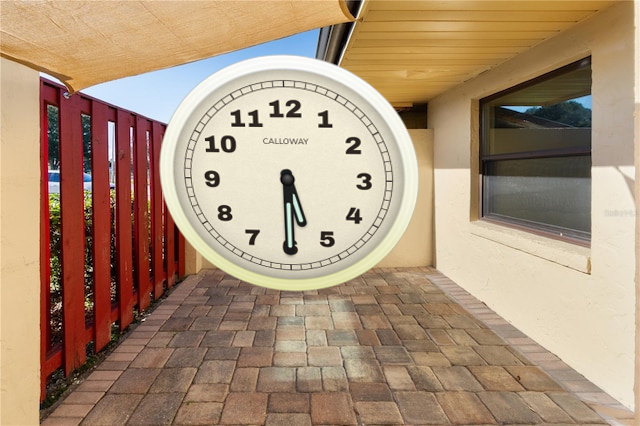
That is h=5 m=30
